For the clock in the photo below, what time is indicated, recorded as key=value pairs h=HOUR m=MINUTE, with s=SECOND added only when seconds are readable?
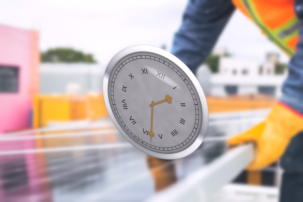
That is h=1 m=28
